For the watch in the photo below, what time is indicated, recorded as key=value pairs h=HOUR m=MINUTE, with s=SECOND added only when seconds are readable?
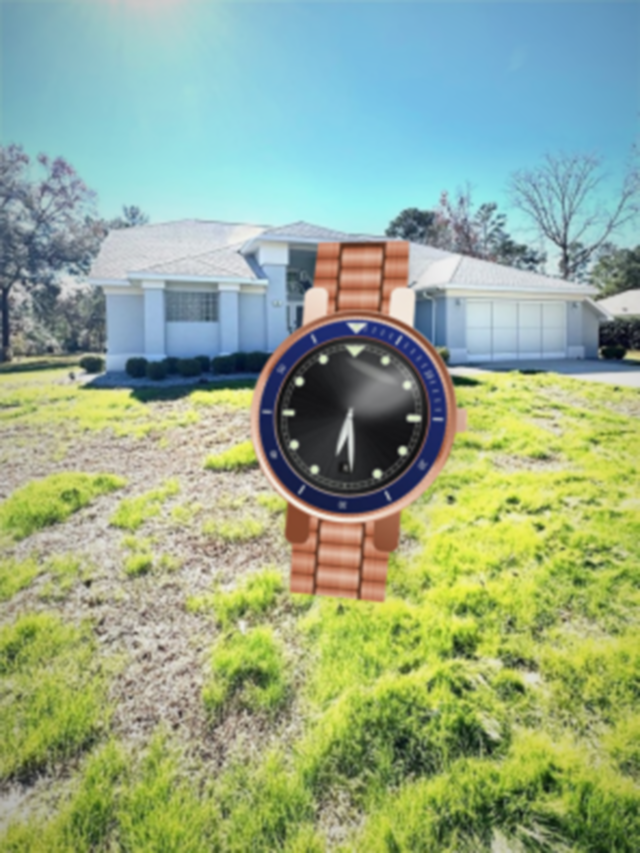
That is h=6 m=29
